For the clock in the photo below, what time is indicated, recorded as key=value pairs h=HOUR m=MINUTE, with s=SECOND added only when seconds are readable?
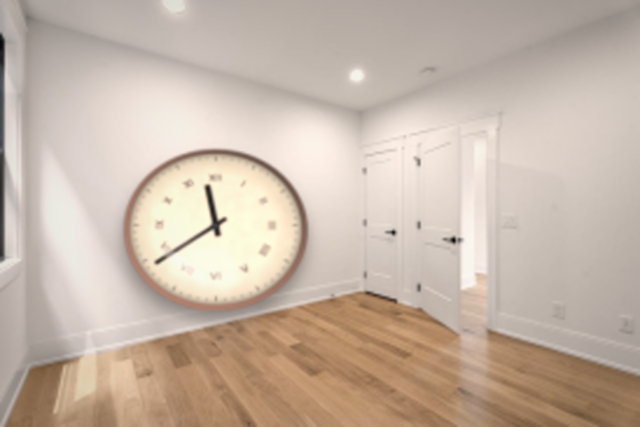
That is h=11 m=39
